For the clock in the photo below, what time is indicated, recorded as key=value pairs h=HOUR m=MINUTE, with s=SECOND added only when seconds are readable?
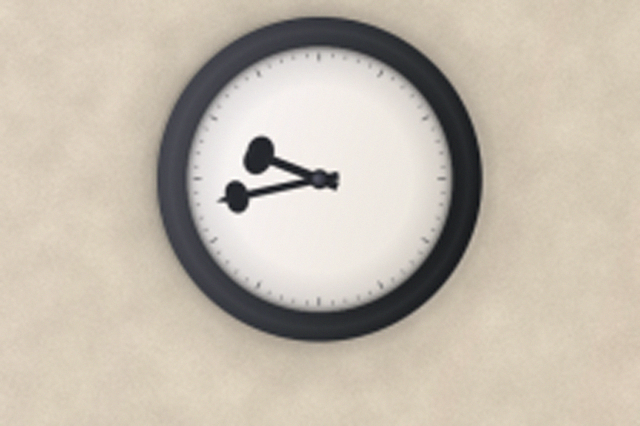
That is h=9 m=43
